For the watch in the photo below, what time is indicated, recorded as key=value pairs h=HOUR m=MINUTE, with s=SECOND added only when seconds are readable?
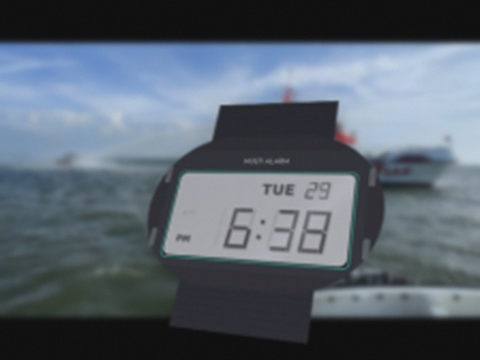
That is h=6 m=38
